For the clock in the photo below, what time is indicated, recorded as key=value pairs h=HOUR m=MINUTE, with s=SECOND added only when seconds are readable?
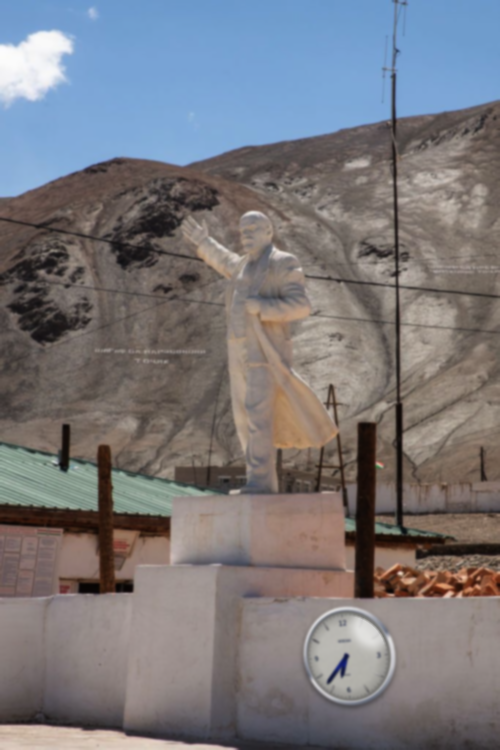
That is h=6 m=37
